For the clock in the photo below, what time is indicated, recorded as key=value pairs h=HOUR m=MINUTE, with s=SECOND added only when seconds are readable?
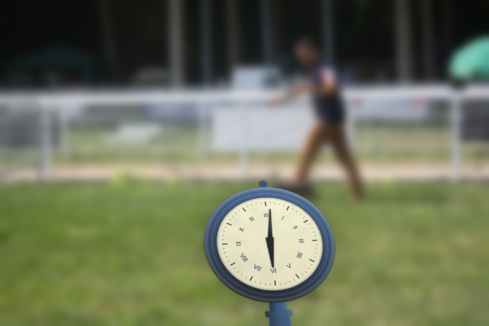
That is h=6 m=1
